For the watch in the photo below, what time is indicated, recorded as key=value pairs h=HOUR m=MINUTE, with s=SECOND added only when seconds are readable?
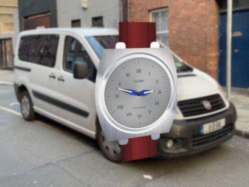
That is h=2 m=48
